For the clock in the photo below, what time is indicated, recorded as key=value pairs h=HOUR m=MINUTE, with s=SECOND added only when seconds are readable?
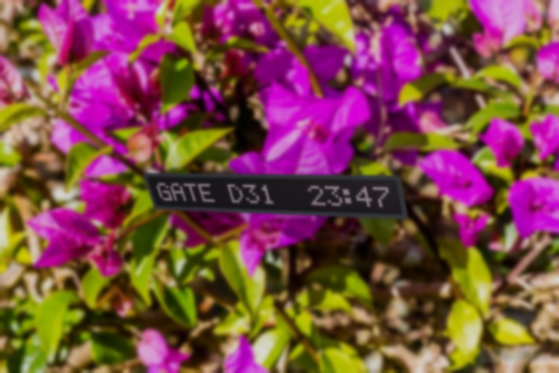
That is h=23 m=47
